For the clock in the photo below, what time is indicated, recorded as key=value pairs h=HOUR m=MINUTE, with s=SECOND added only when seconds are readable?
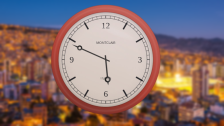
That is h=5 m=49
